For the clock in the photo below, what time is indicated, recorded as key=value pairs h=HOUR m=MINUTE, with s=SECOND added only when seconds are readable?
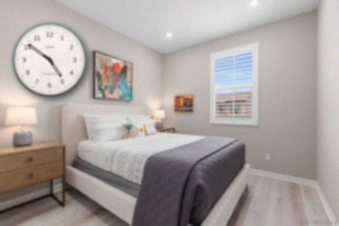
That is h=4 m=51
